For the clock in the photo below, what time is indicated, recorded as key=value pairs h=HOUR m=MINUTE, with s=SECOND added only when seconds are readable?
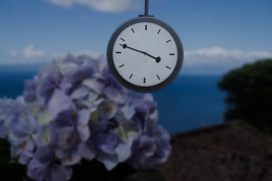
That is h=3 m=48
